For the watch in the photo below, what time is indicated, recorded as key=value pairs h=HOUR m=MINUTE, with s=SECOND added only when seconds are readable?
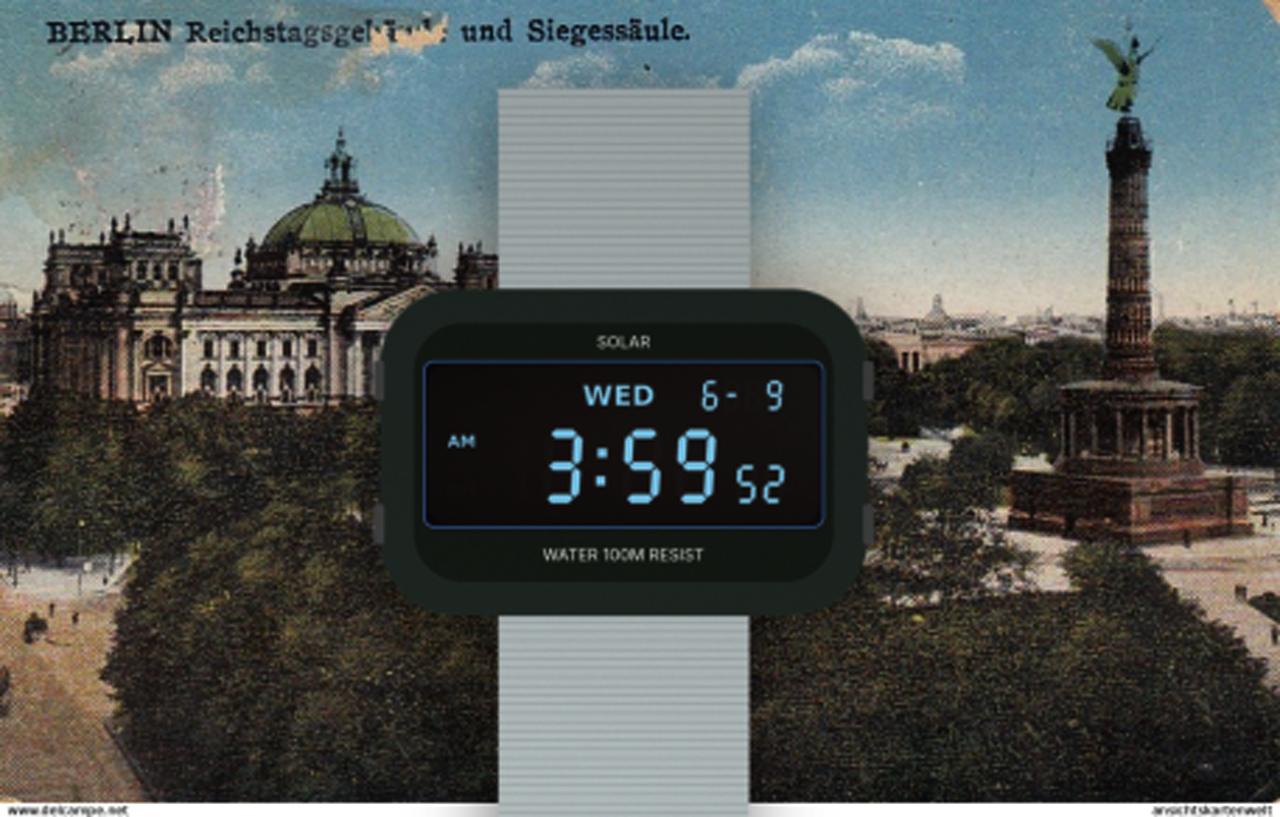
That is h=3 m=59 s=52
